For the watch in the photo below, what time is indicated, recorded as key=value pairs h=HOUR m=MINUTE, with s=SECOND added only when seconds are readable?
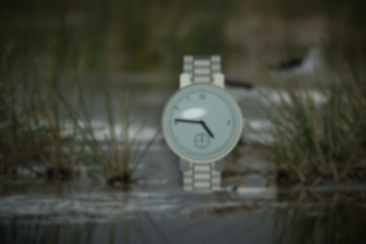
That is h=4 m=46
